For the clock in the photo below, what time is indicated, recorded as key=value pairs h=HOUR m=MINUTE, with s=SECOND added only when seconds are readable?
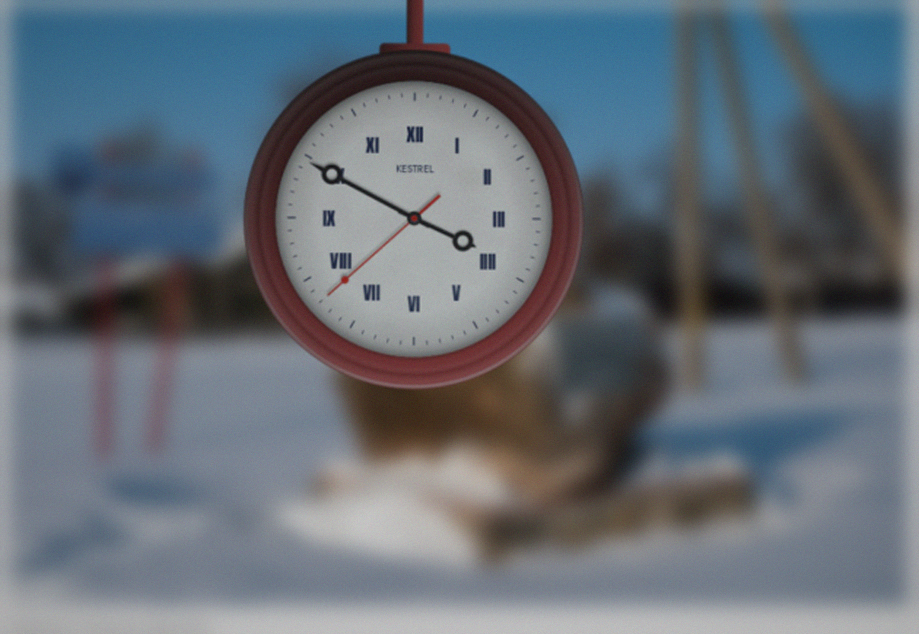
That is h=3 m=49 s=38
